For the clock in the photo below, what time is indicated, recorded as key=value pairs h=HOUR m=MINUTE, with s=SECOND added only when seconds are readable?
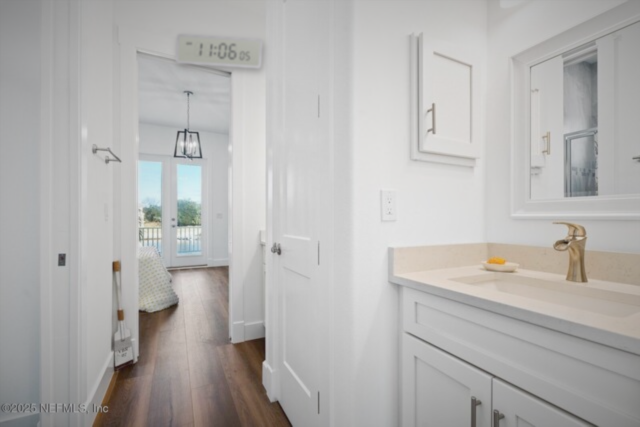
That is h=11 m=6
